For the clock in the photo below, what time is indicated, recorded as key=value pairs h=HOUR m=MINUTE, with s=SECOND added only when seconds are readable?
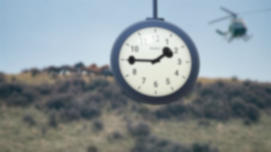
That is h=1 m=45
